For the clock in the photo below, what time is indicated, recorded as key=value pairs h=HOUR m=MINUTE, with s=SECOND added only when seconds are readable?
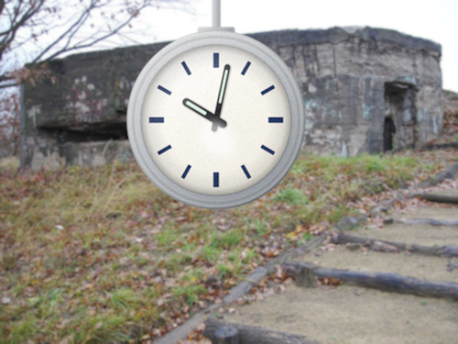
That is h=10 m=2
